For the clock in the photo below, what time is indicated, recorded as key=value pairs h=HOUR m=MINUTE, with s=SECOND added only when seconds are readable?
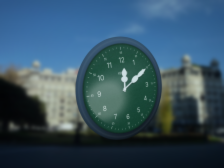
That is h=12 m=10
